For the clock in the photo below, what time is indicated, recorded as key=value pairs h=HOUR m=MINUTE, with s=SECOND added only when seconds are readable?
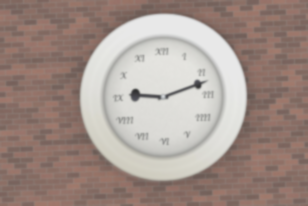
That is h=9 m=12
